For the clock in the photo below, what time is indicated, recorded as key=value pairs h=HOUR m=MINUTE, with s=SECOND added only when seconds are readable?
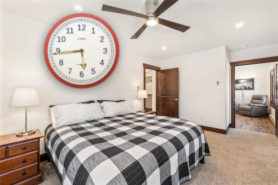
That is h=5 m=44
